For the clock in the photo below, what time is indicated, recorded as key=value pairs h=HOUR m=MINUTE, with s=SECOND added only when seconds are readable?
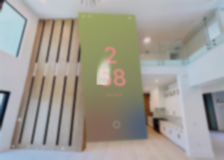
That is h=2 m=58
